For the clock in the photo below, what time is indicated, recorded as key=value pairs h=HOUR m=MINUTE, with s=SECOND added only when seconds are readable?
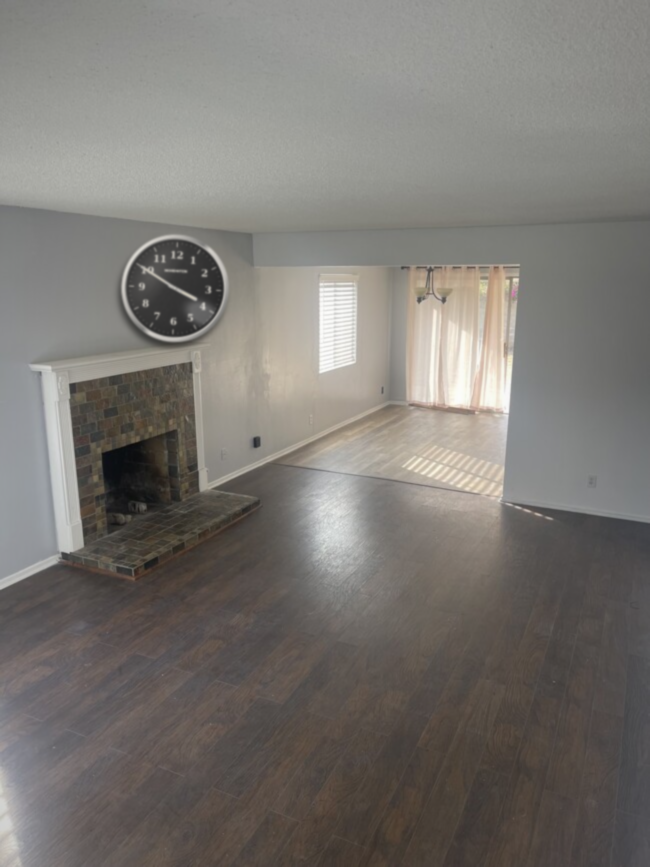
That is h=3 m=50
